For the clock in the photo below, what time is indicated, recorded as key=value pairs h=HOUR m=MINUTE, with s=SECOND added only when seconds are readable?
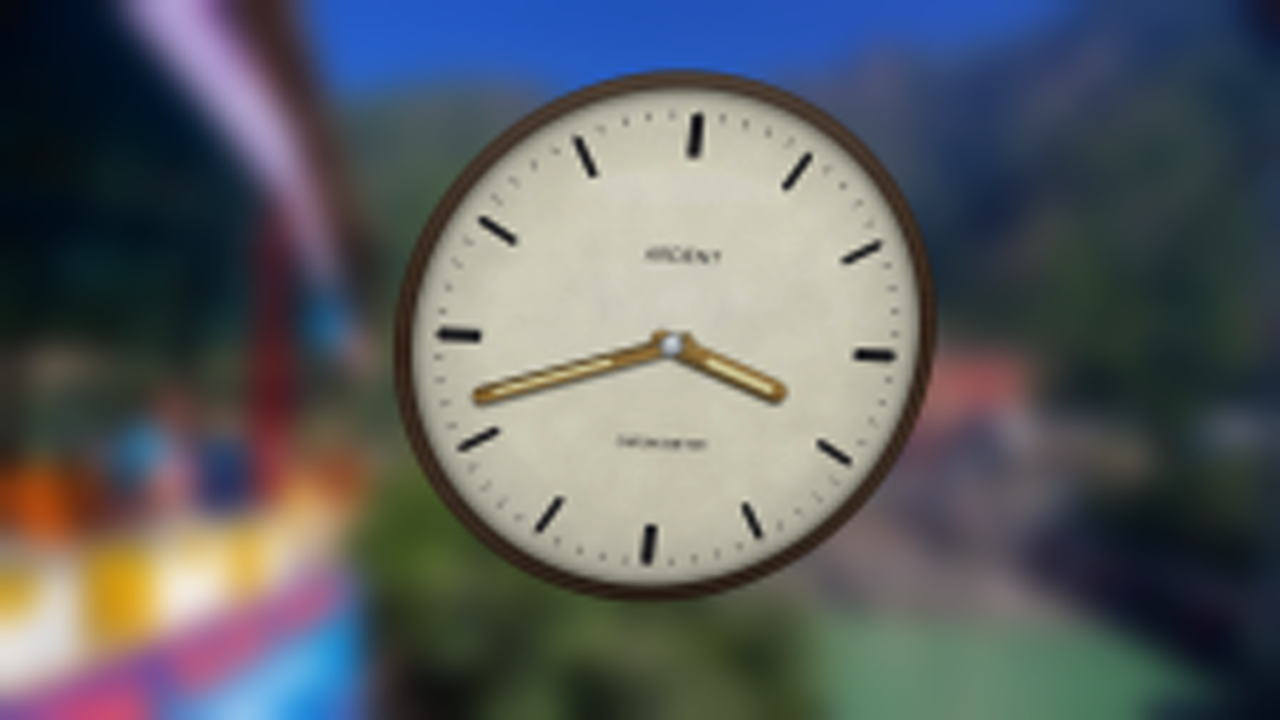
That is h=3 m=42
